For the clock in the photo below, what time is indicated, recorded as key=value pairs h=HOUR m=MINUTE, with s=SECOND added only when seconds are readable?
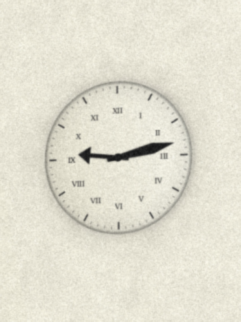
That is h=9 m=13
